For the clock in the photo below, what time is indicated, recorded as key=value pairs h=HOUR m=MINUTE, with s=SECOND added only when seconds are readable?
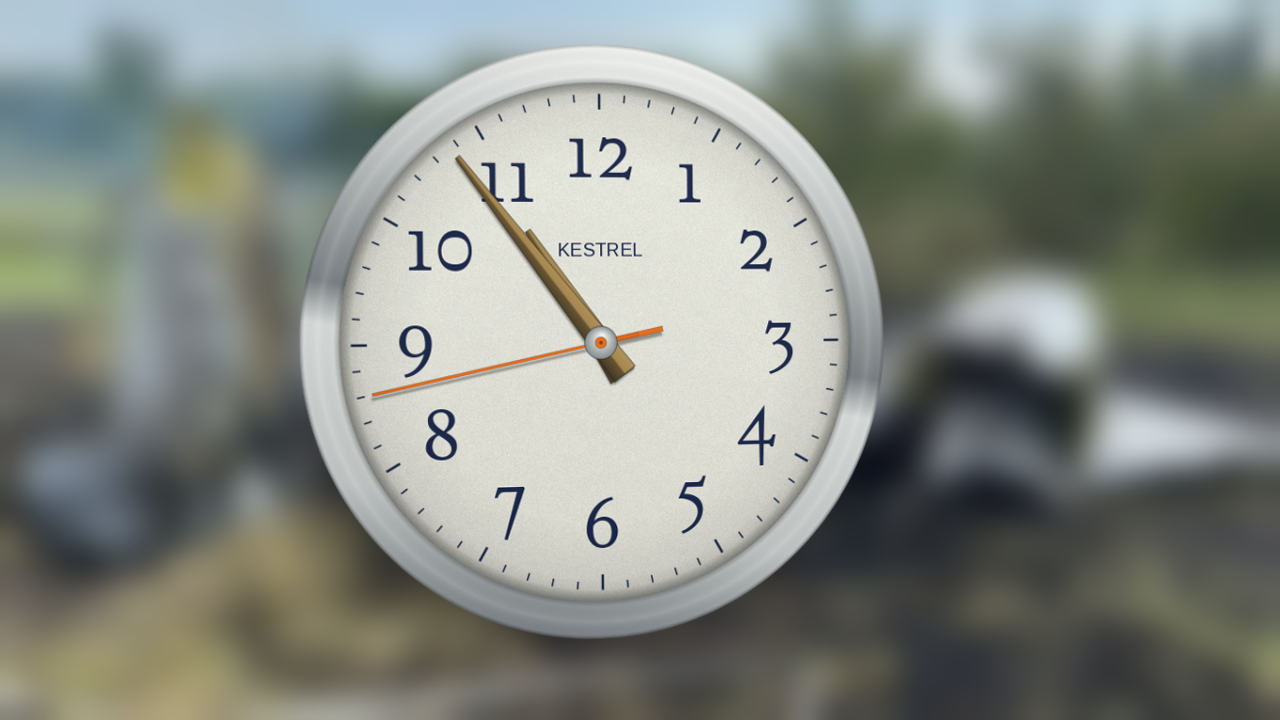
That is h=10 m=53 s=43
